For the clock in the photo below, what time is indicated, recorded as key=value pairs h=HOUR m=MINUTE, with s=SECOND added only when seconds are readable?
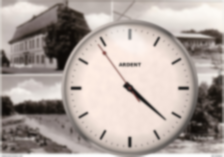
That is h=4 m=21 s=54
